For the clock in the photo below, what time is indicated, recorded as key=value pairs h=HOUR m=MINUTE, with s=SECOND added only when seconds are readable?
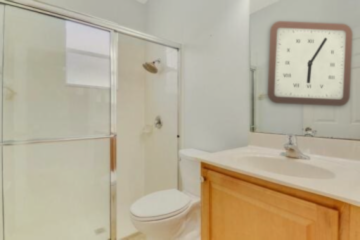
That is h=6 m=5
